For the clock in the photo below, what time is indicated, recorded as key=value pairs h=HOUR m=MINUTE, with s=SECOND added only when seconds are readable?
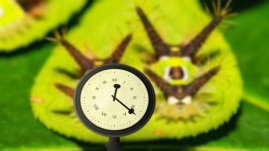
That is h=12 m=22
